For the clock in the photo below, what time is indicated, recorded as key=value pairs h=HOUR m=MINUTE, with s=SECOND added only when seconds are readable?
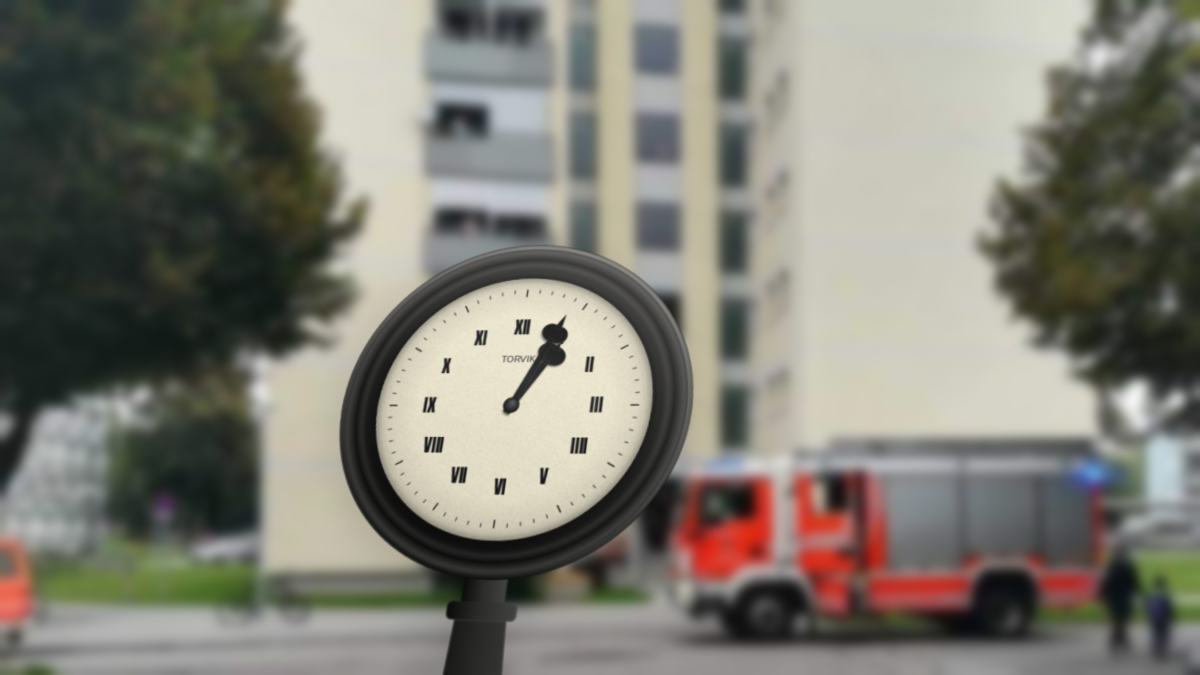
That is h=1 m=4
